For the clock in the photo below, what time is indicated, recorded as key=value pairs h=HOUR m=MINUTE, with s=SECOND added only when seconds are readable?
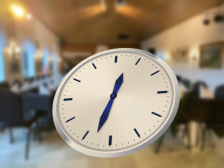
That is h=12 m=33
